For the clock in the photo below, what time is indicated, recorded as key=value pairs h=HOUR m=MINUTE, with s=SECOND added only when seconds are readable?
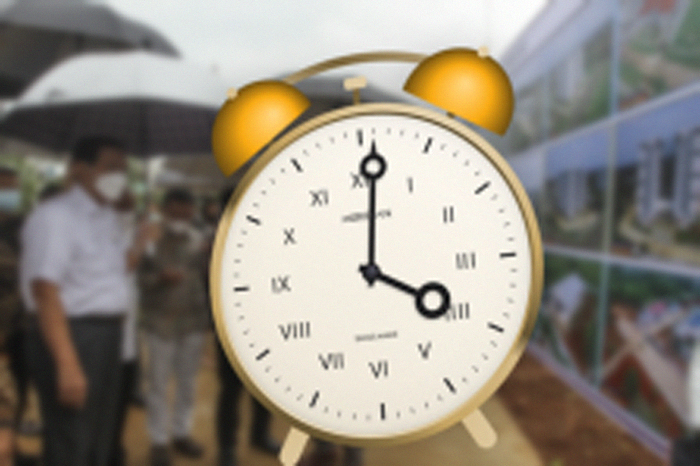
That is h=4 m=1
